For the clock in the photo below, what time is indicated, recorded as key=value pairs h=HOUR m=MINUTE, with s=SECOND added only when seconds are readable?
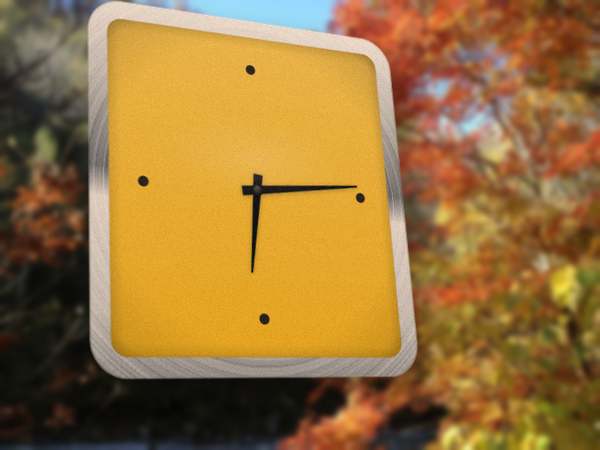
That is h=6 m=14
